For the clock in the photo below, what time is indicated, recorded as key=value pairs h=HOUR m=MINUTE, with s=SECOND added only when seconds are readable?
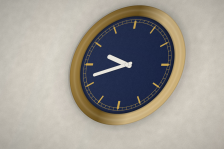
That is h=9 m=42
